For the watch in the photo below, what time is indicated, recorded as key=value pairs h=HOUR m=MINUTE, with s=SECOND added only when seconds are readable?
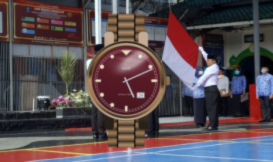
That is h=5 m=11
